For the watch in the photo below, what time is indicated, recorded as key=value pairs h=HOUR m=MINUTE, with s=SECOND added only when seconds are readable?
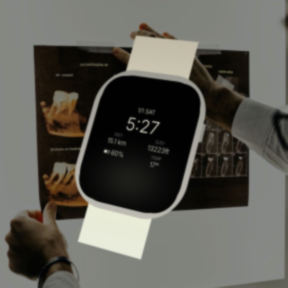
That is h=5 m=27
